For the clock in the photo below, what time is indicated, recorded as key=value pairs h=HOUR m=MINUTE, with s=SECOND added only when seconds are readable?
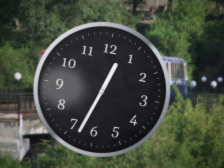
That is h=12 m=33
